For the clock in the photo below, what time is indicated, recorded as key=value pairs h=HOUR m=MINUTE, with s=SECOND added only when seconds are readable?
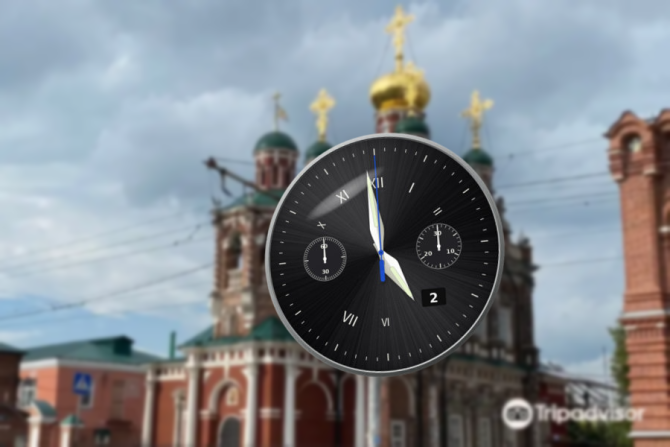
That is h=4 m=59
